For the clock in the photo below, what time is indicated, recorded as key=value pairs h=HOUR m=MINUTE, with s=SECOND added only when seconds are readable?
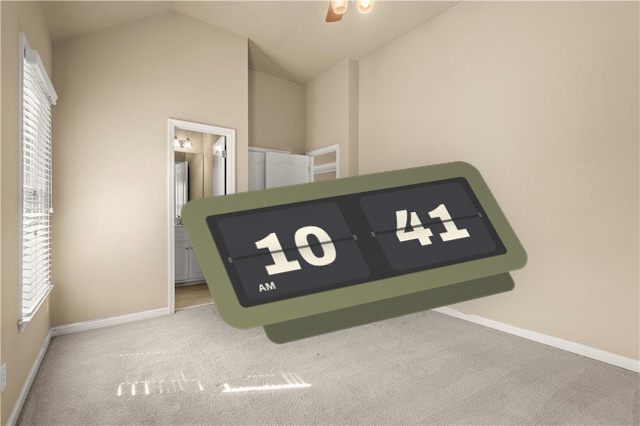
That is h=10 m=41
